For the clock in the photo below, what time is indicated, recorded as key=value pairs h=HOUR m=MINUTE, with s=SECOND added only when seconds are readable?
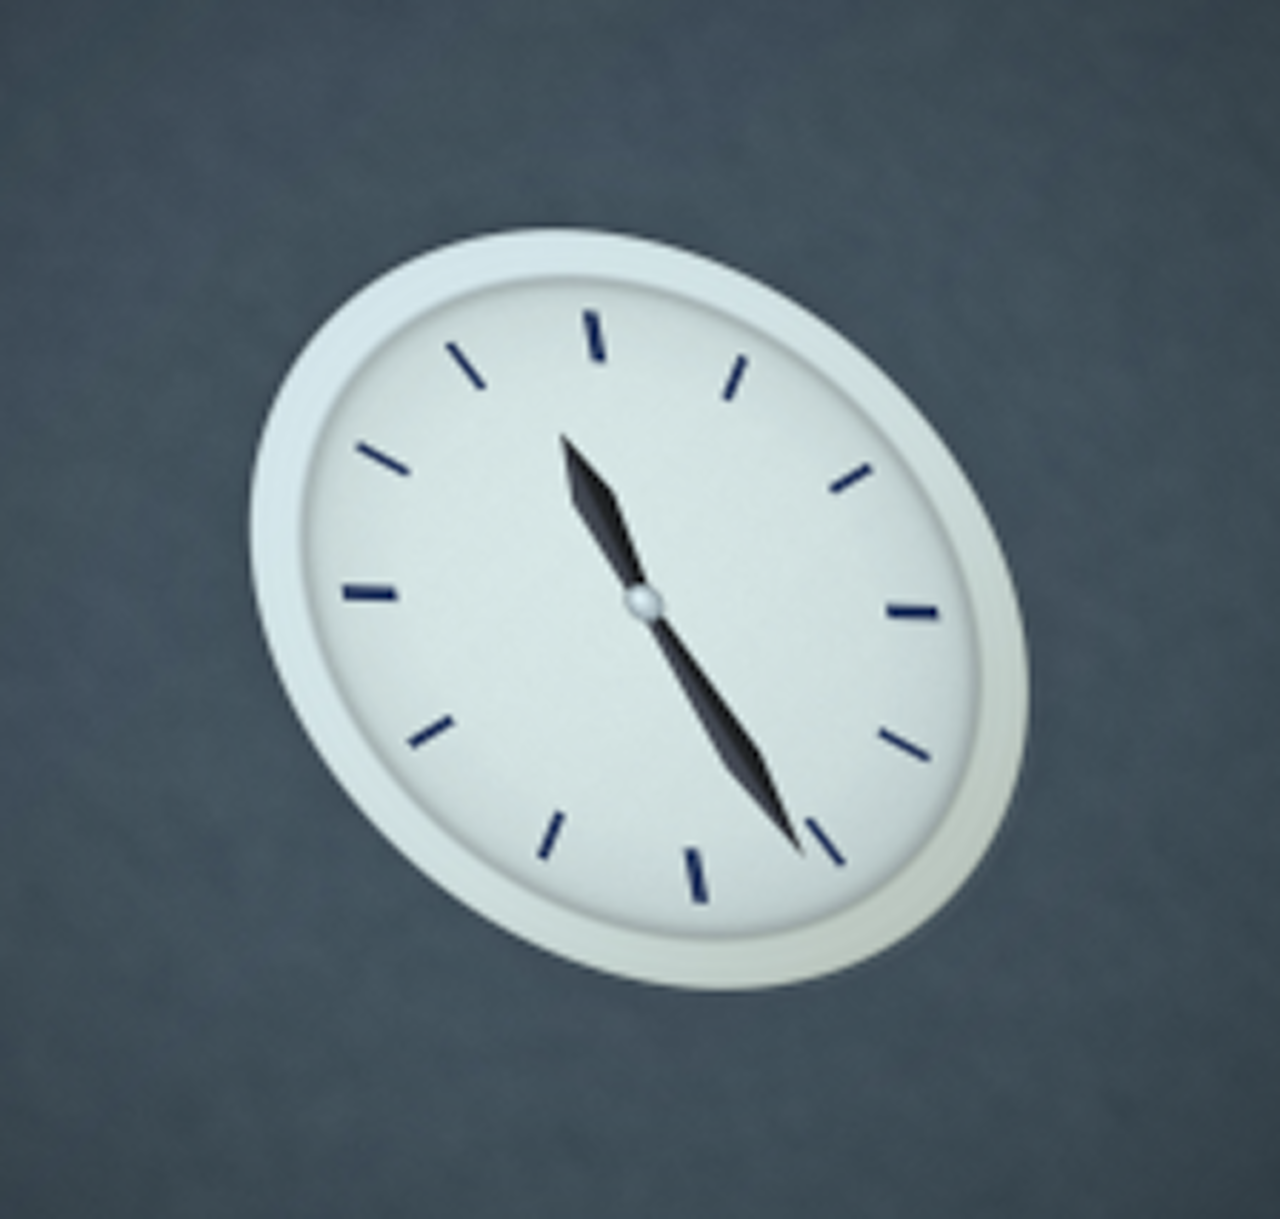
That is h=11 m=26
